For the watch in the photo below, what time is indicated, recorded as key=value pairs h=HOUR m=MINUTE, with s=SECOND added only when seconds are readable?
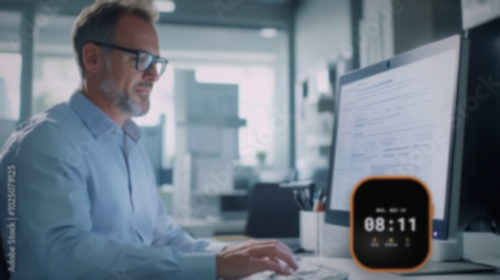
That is h=8 m=11
